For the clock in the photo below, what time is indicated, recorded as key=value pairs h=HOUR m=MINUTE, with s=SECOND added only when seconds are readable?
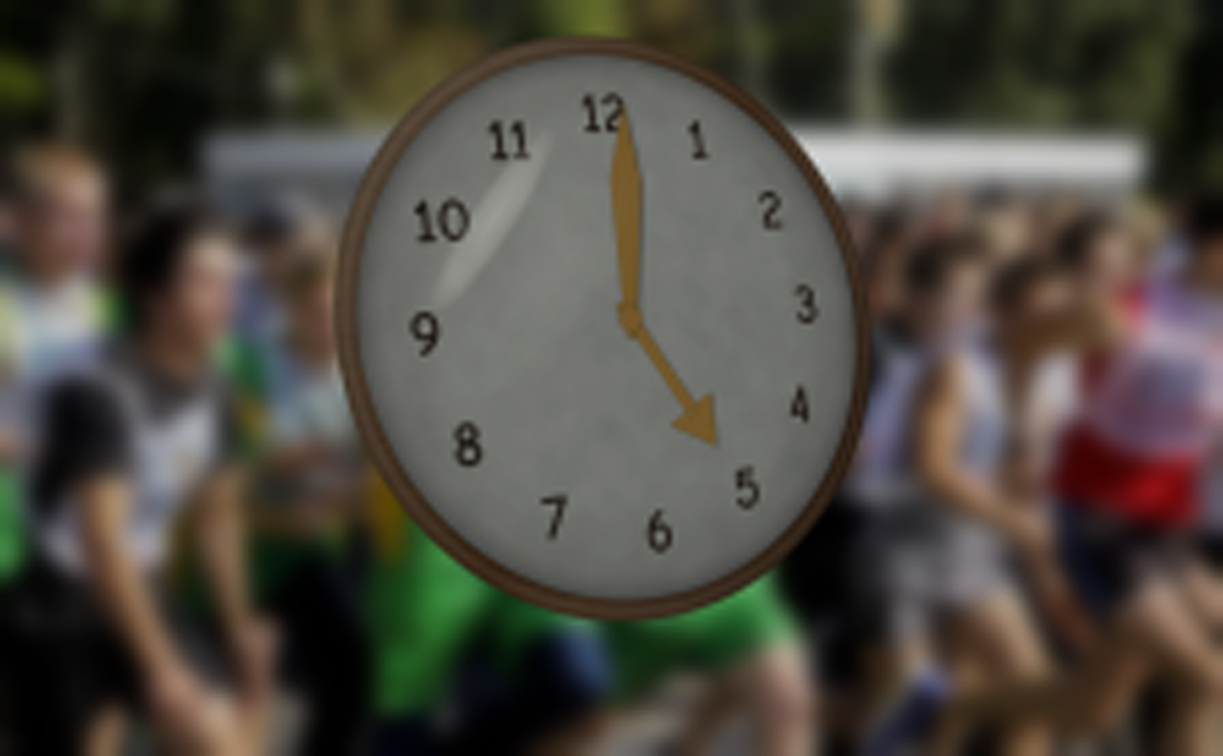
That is h=5 m=1
